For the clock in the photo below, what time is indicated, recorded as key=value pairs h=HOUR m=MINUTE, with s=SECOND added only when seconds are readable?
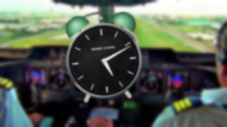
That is h=5 m=11
